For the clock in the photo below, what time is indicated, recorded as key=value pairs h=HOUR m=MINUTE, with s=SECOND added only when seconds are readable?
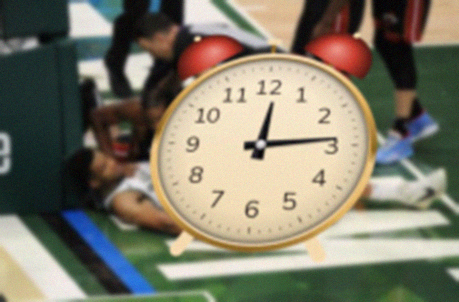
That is h=12 m=14
